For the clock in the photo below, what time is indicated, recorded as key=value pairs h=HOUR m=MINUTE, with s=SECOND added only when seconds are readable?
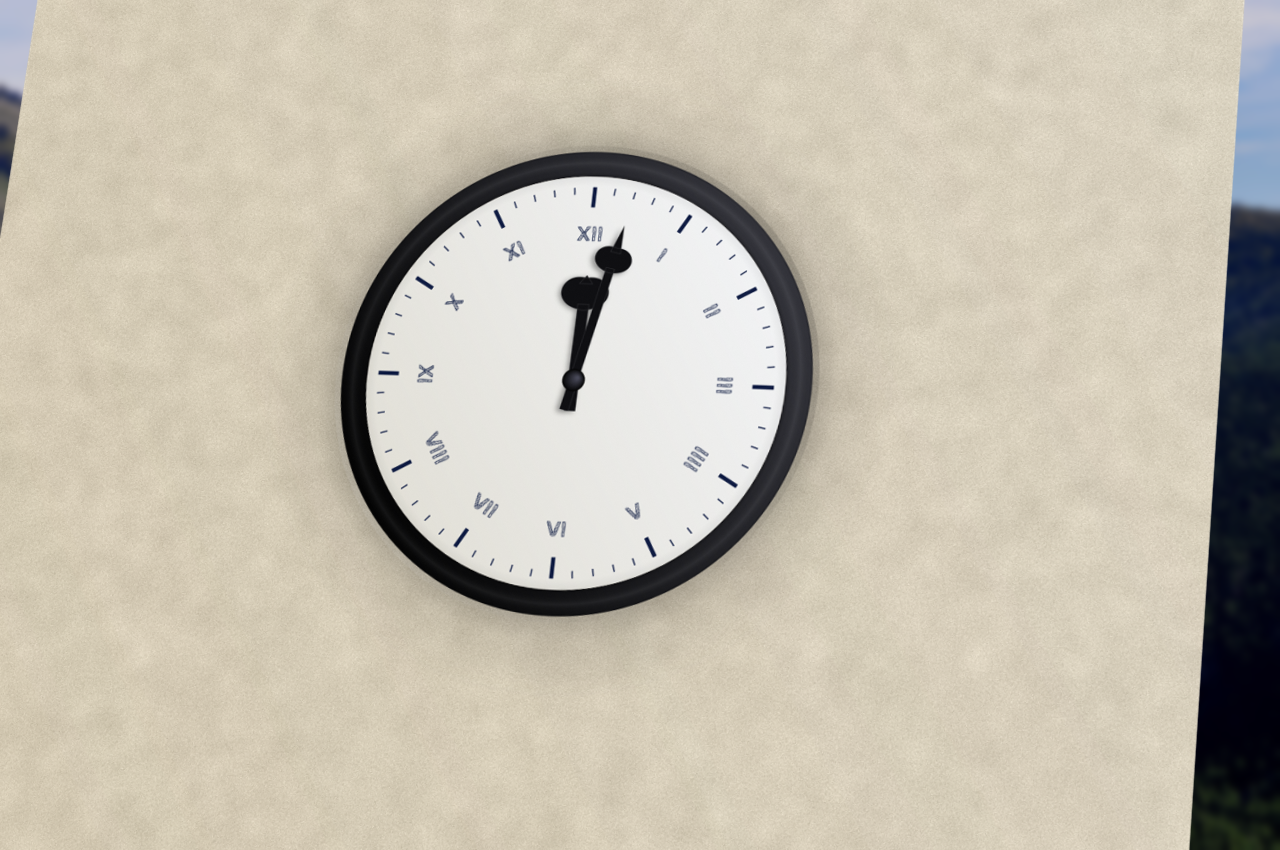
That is h=12 m=2
